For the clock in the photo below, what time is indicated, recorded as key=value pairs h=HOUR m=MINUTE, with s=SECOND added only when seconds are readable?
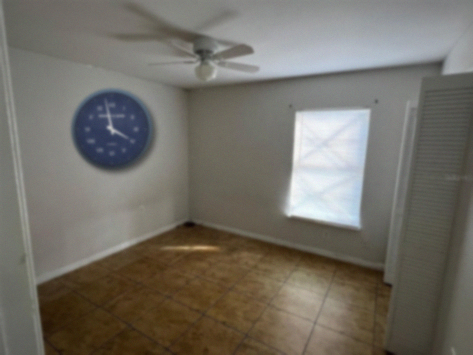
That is h=3 m=58
